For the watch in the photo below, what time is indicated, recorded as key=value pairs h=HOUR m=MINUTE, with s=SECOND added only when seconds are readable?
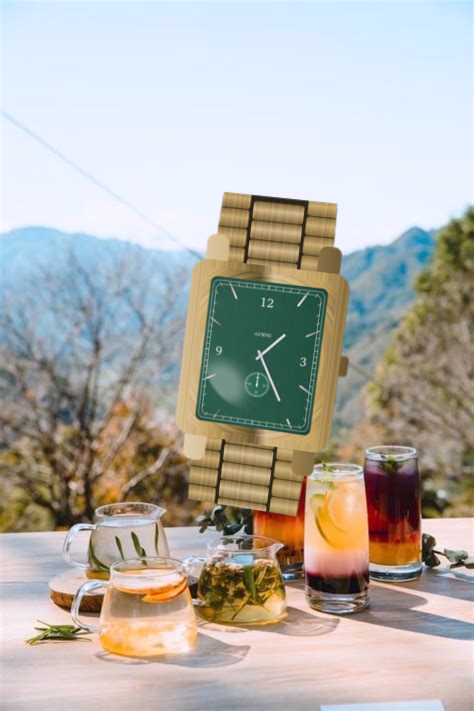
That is h=1 m=25
